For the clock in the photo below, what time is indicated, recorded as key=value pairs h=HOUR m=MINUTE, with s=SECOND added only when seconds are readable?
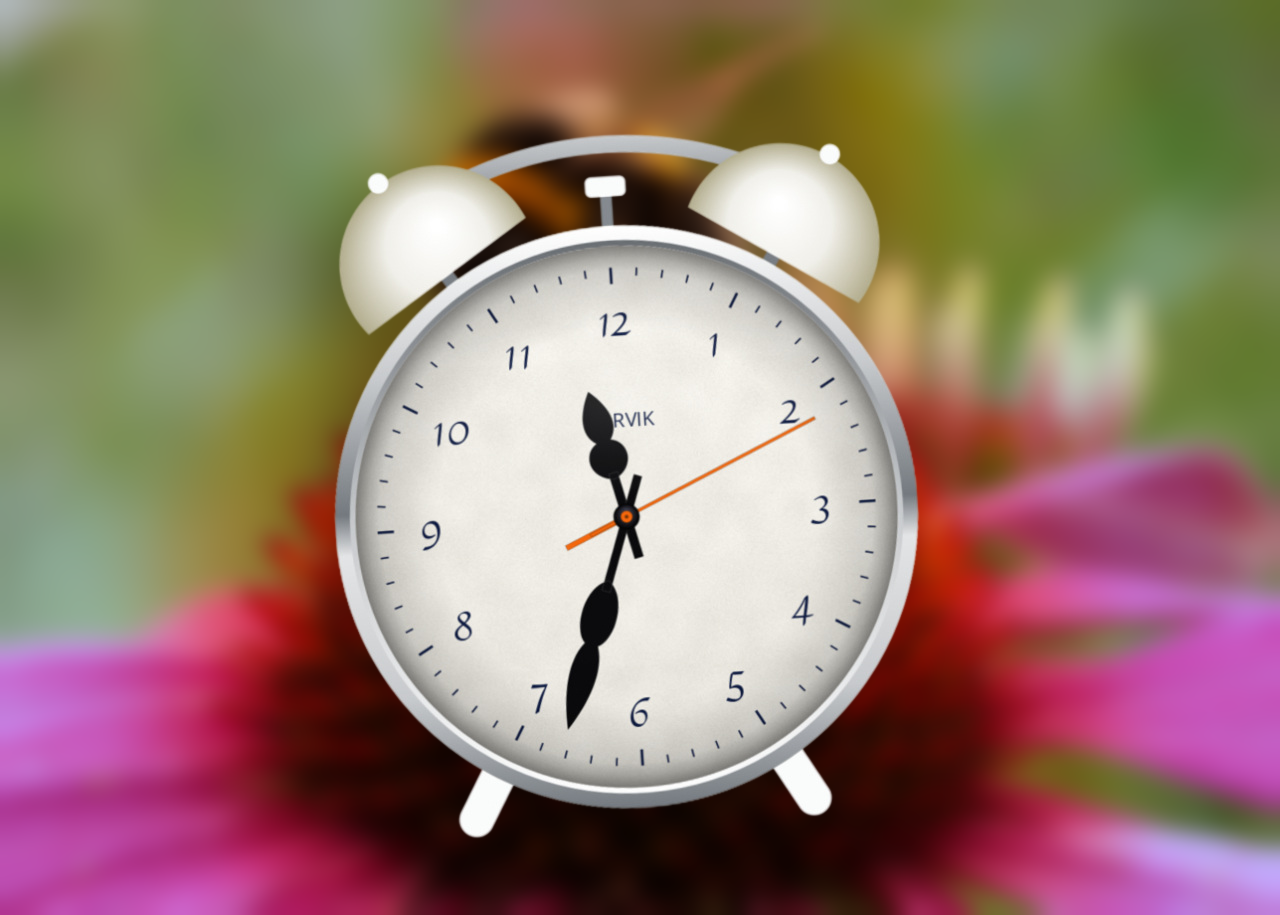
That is h=11 m=33 s=11
